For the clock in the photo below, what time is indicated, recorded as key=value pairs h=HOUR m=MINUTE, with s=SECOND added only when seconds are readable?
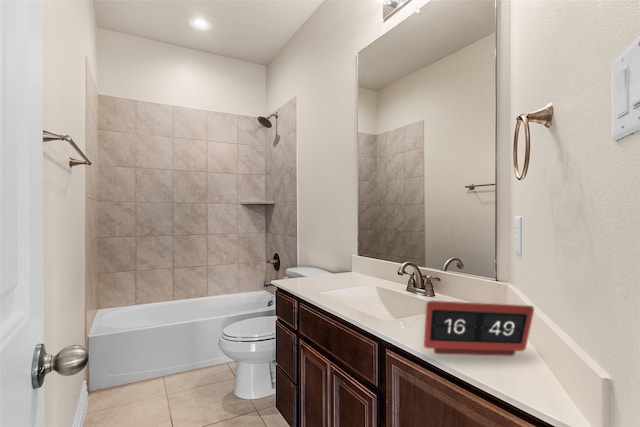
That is h=16 m=49
